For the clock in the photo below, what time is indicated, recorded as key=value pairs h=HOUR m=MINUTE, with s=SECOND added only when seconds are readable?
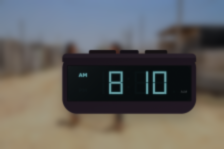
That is h=8 m=10
